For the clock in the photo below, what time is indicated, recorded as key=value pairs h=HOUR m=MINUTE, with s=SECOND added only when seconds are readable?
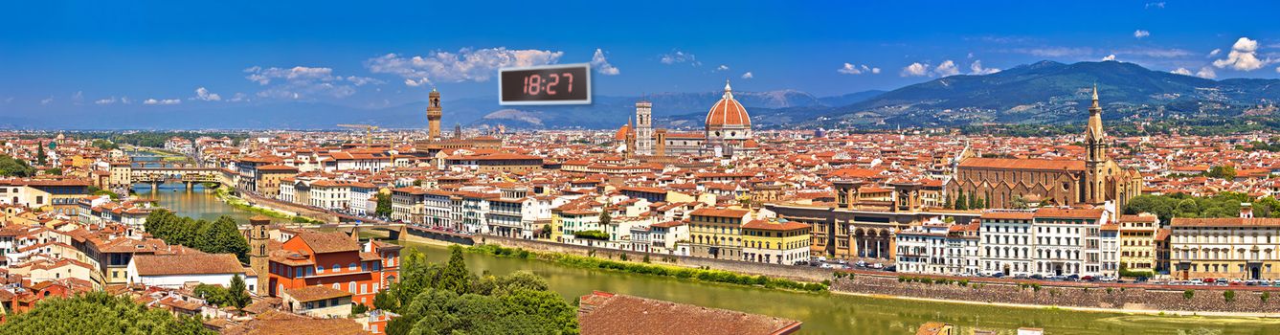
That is h=18 m=27
